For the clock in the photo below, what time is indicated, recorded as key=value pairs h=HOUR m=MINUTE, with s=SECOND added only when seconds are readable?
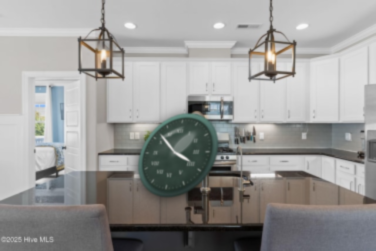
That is h=3 m=52
